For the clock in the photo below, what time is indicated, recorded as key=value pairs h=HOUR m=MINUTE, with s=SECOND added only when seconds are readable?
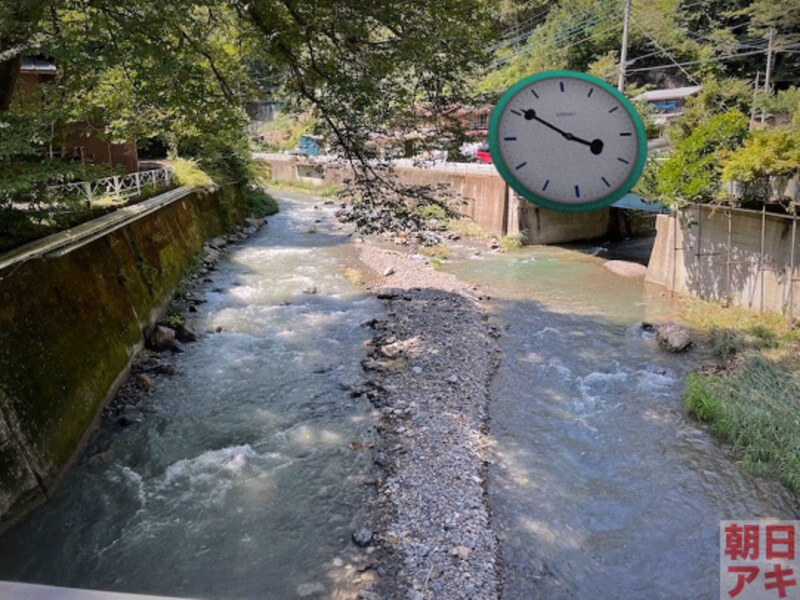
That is h=3 m=51
